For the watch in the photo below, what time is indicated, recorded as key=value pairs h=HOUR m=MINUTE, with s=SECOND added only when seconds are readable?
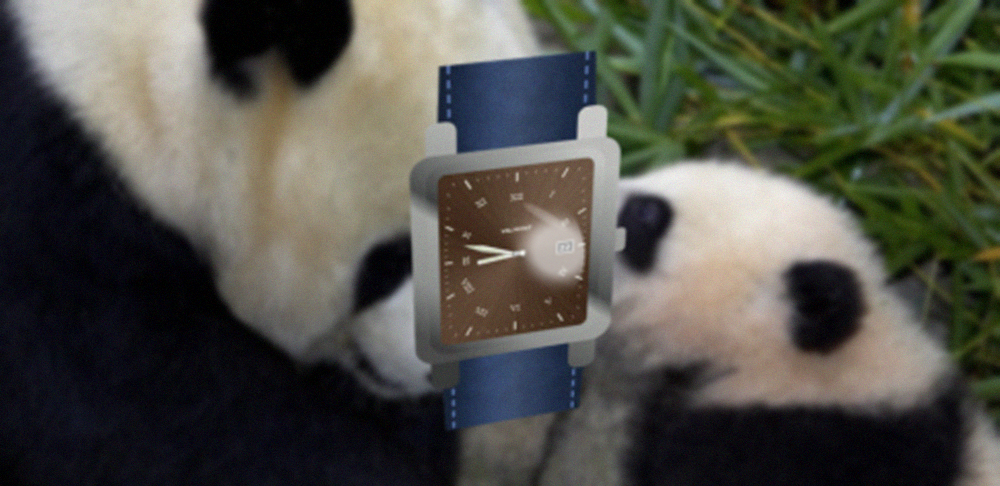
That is h=8 m=48
